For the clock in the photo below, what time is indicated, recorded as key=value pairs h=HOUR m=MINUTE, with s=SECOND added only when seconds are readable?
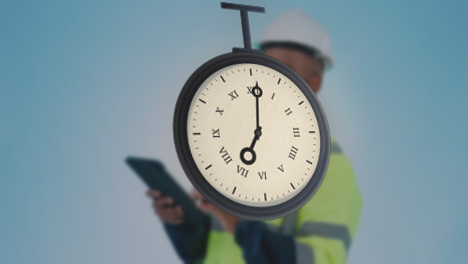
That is h=7 m=1
